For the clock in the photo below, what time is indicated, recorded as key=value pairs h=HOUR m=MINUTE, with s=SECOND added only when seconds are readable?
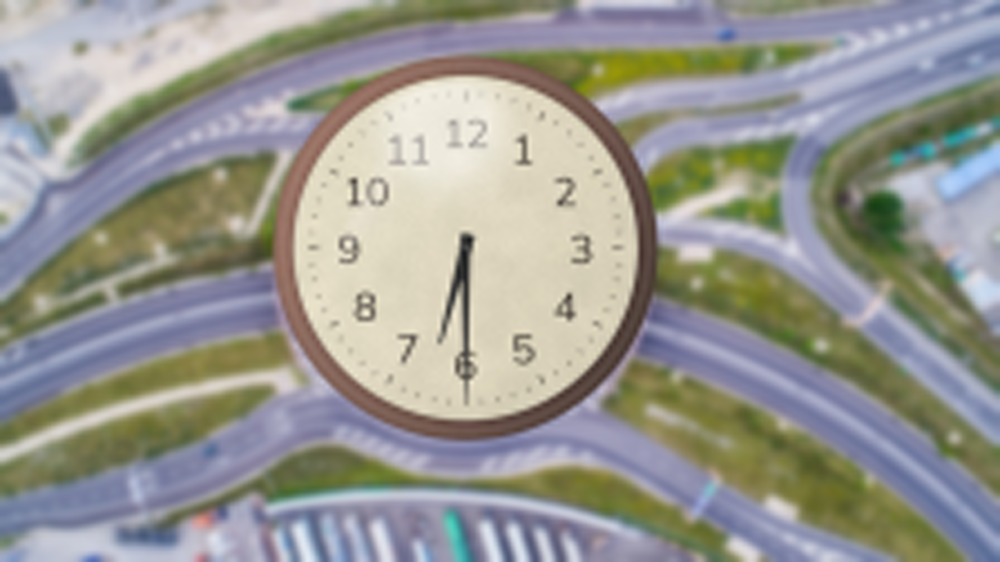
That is h=6 m=30
